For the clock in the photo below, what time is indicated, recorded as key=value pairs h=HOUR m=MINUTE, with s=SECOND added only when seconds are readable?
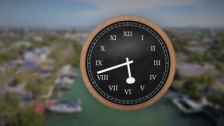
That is h=5 m=42
